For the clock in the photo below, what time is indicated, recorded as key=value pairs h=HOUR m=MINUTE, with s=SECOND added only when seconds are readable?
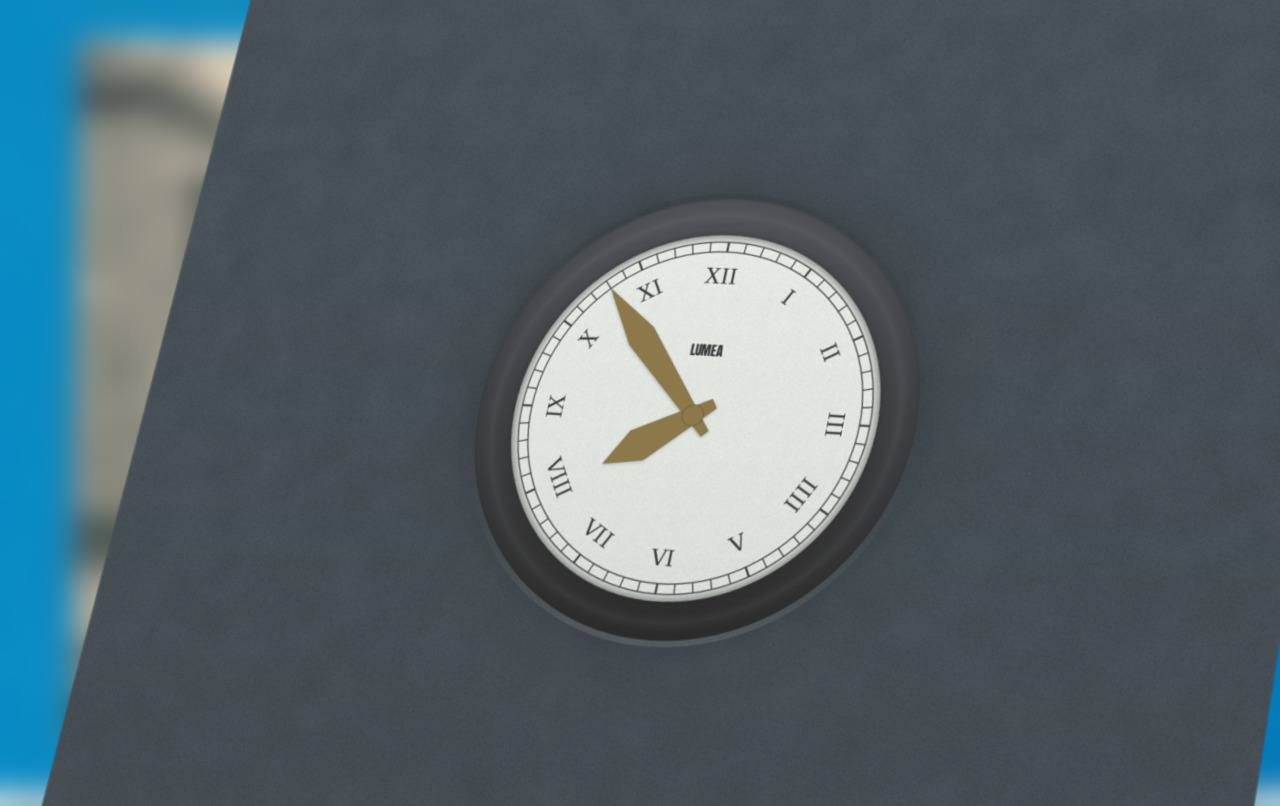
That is h=7 m=53
